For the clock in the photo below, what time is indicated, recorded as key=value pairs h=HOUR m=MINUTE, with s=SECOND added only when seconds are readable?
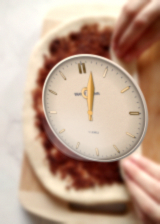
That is h=12 m=2
